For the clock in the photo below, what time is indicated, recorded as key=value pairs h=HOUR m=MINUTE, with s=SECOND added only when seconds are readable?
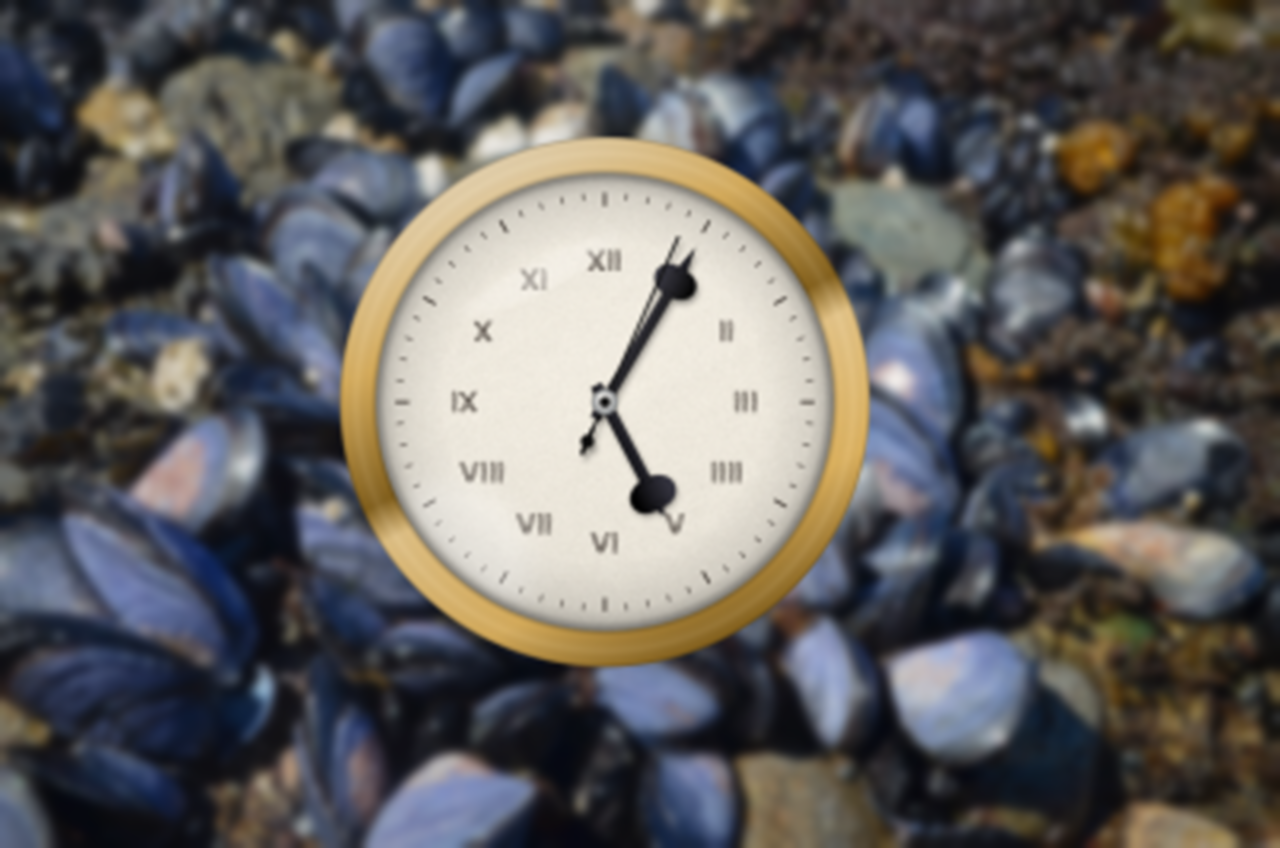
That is h=5 m=5 s=4
